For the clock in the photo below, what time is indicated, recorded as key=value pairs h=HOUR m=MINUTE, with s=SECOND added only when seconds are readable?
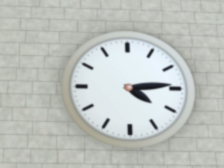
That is h=4 m=14
